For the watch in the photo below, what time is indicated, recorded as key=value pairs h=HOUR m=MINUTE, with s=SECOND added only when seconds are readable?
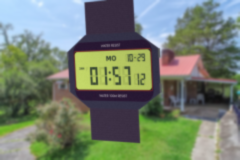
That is h=1 m=57 s=12
